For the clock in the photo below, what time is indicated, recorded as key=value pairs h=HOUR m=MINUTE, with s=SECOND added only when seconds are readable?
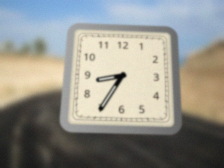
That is h=8 m=35
